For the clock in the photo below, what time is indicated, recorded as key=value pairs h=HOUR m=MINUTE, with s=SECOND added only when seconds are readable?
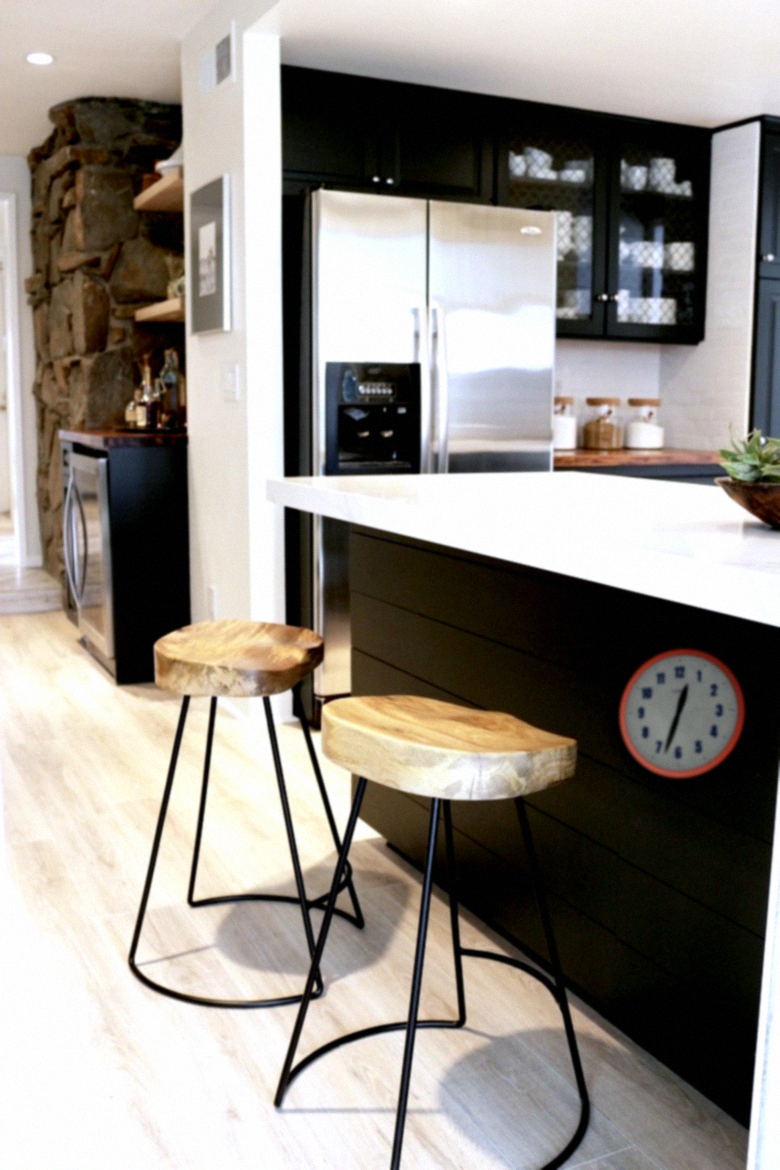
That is h=12 m=33
